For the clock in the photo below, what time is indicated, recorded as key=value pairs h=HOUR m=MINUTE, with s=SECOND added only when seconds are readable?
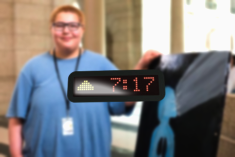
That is h=7 m=17
